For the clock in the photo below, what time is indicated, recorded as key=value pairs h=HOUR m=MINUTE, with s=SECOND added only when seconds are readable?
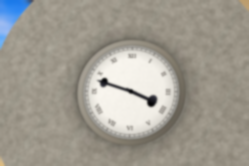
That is h=3 m=48
